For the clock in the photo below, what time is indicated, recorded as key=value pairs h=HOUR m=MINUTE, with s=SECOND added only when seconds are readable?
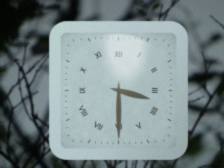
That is h=3 m=30
